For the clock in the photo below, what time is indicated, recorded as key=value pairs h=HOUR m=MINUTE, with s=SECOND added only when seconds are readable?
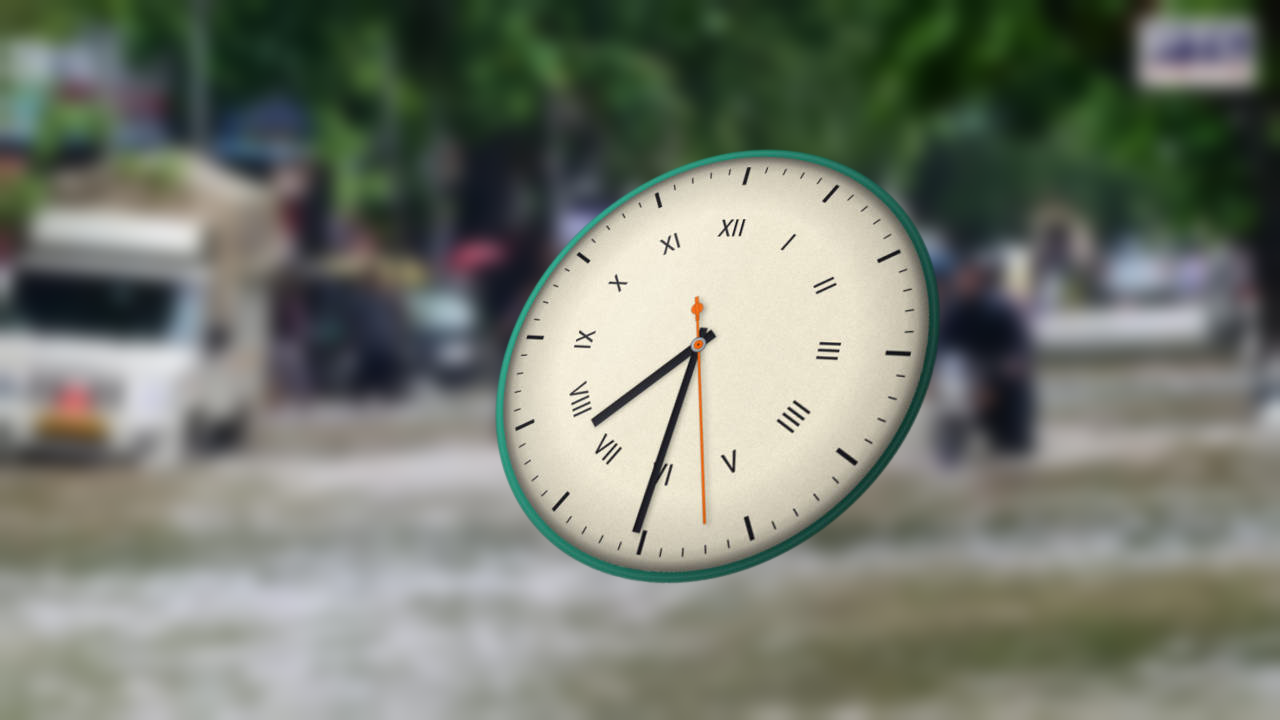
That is h=7 m=30 s=27
